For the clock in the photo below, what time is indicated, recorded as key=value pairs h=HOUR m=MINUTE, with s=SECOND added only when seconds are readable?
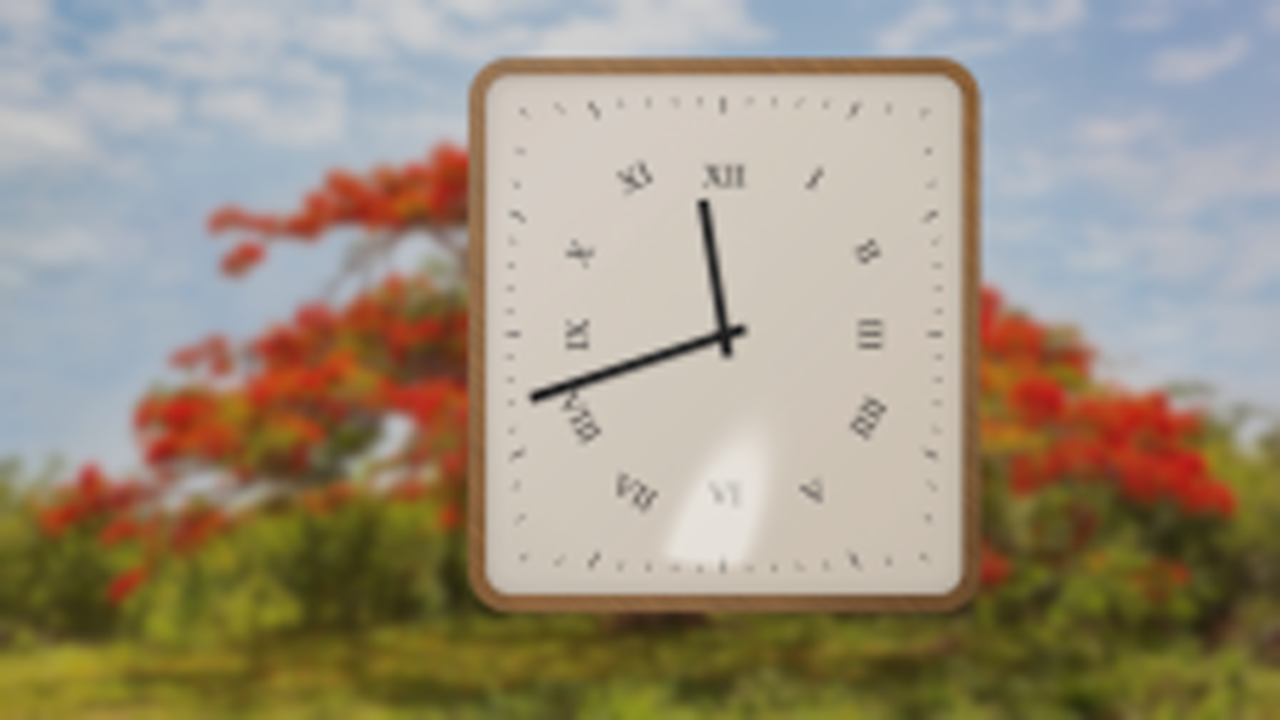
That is h=11 m=42
